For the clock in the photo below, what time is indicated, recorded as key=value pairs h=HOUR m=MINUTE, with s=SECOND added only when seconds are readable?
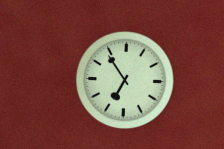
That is h=6 m=54
